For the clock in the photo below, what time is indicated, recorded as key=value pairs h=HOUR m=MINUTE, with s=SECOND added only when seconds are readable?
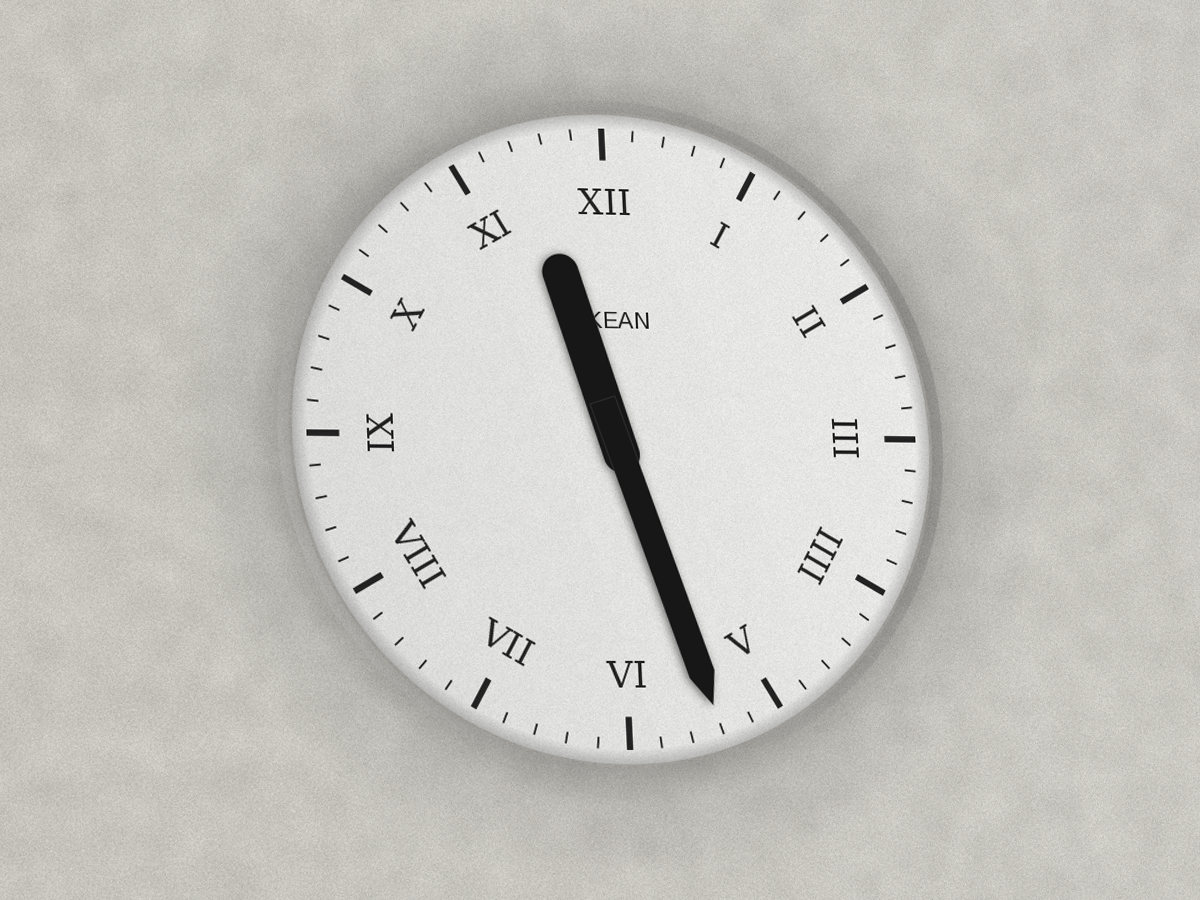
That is h=11 m=27
